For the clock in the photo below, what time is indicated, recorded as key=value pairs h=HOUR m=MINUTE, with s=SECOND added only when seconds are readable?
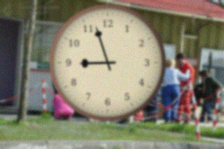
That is h=8 m=57
